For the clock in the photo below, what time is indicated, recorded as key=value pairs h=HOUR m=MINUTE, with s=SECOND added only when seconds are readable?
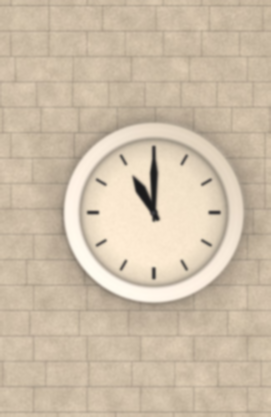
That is h=11 m=0
